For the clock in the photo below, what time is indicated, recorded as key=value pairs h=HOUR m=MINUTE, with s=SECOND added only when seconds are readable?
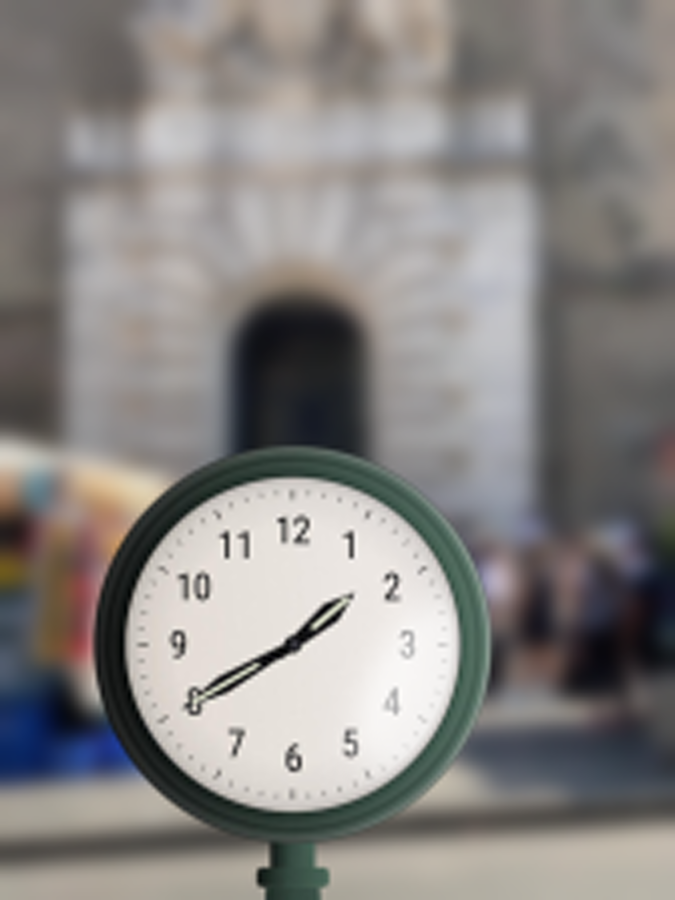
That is h=1 m=40
